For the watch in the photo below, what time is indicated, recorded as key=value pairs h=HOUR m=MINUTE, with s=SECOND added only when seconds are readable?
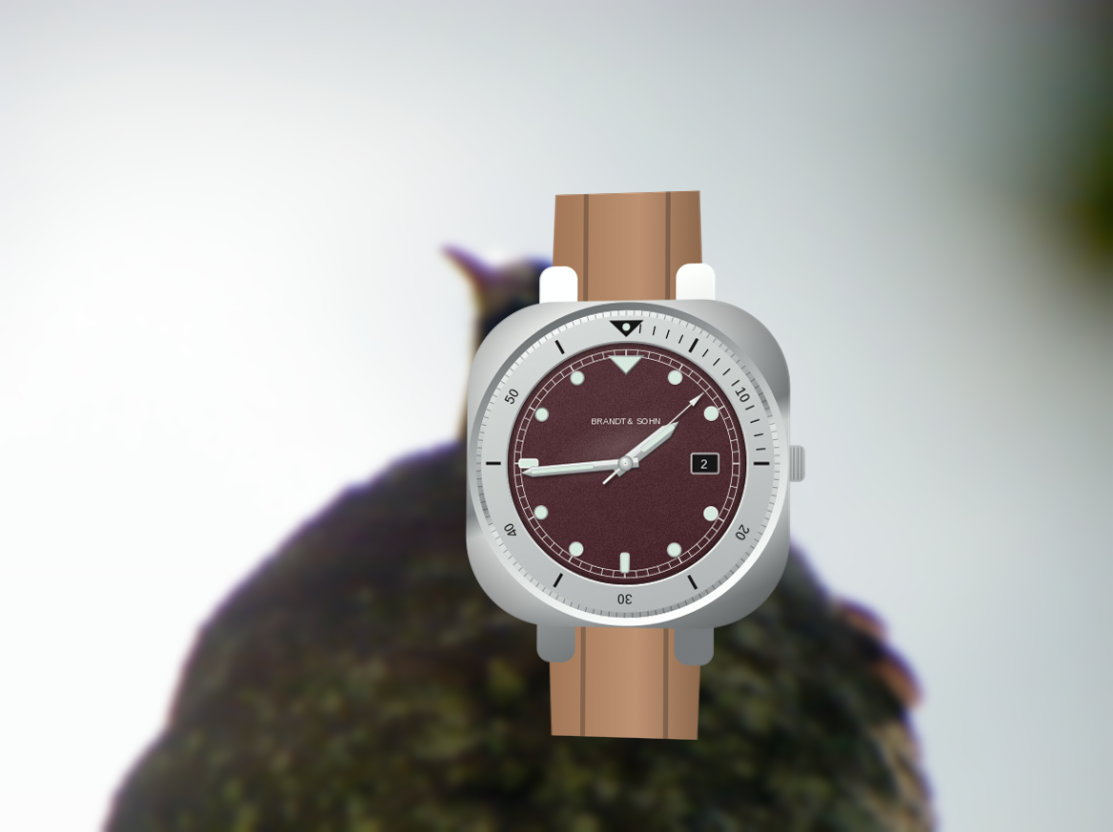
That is h=1 m=44 s=8
